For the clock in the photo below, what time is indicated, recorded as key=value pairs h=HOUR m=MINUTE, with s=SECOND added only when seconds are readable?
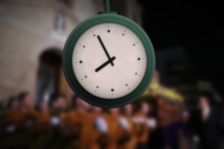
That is h=7 m=56
